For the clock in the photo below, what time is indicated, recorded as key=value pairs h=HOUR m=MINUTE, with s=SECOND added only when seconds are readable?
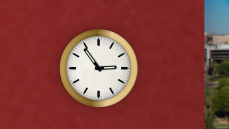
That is h=2 m=54
